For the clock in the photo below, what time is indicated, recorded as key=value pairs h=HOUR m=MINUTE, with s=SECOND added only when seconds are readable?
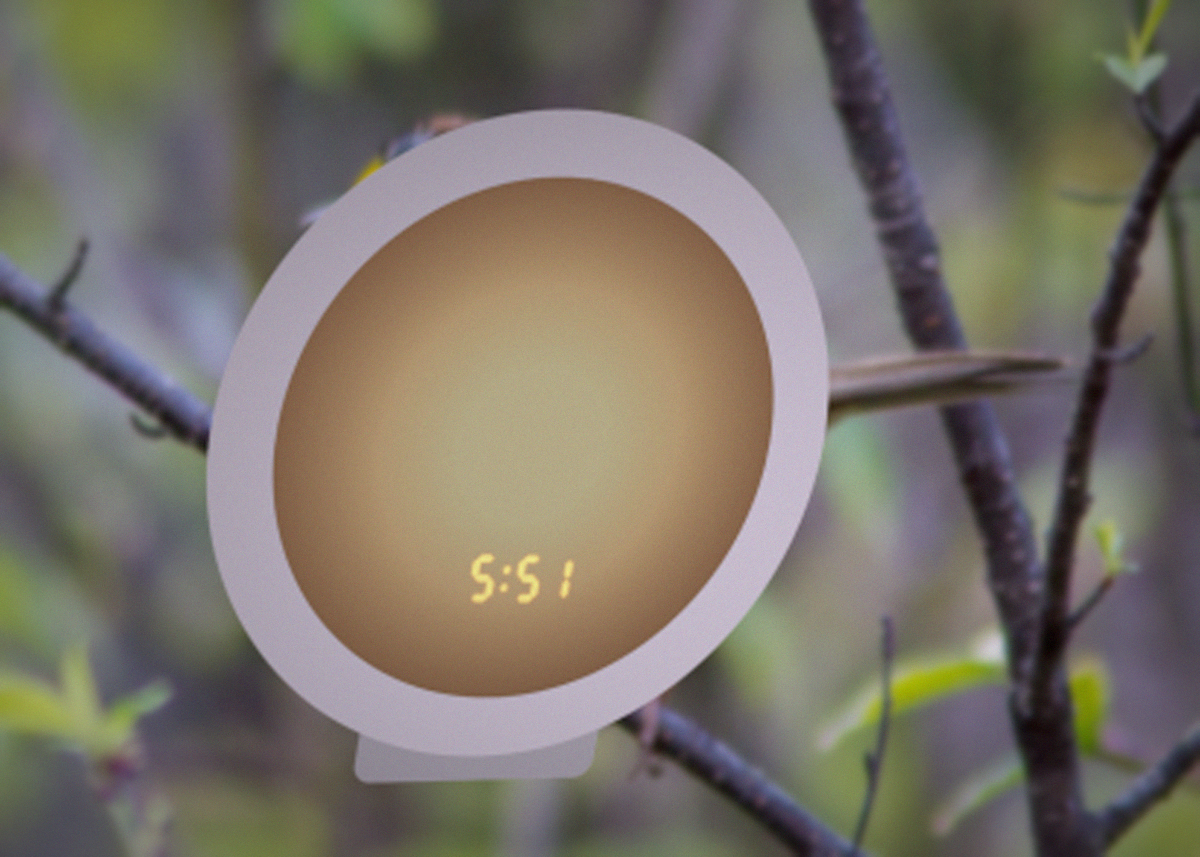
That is h=5 m=51
